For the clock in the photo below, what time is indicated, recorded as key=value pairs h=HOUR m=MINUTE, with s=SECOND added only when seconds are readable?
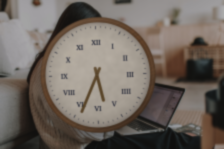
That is h=5 m=34
